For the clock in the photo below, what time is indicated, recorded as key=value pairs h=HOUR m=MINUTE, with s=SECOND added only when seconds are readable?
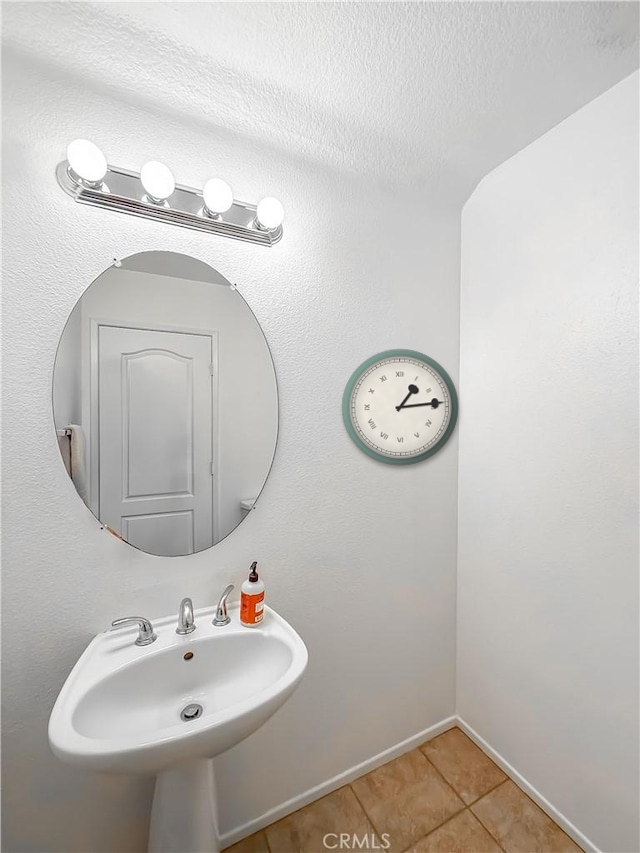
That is h=1 m=14
